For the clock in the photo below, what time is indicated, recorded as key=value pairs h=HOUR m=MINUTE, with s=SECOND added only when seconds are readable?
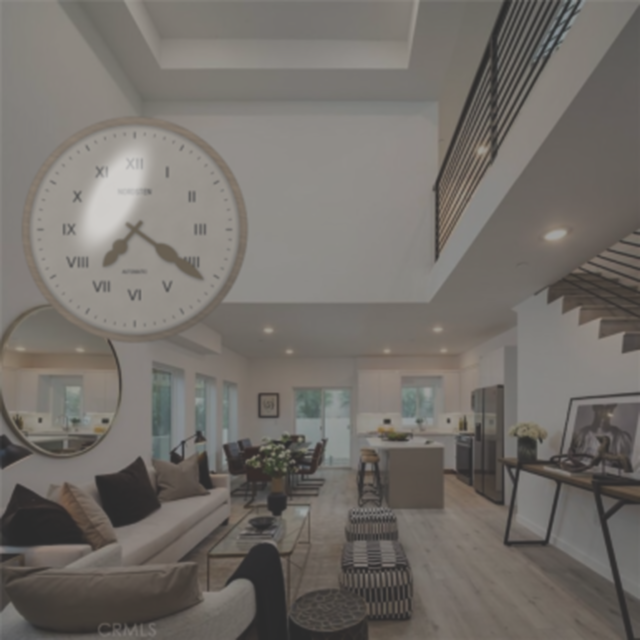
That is h=7 m=21
